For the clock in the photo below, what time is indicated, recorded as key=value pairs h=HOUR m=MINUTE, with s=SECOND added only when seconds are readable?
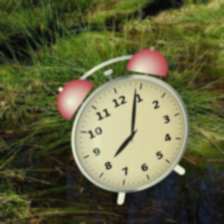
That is h=8 m=4
